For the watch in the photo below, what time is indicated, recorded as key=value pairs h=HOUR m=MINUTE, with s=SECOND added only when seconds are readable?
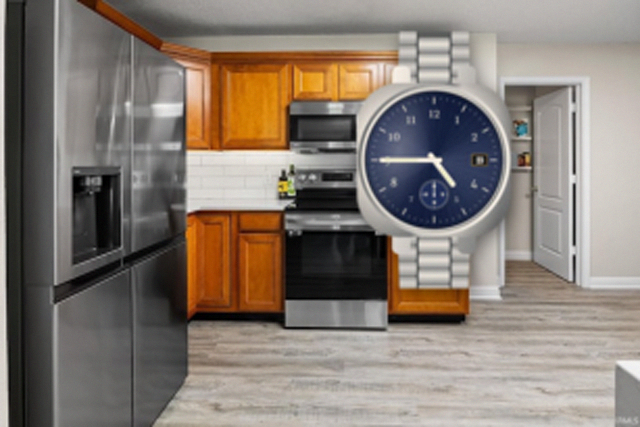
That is h=4 m=45
